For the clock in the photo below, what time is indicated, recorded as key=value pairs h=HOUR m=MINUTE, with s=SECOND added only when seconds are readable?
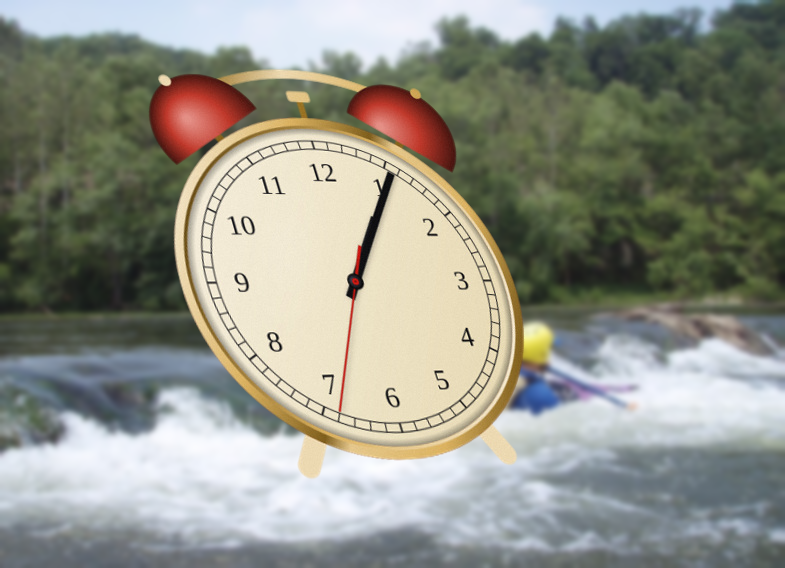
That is h=1 m=5 s=34
